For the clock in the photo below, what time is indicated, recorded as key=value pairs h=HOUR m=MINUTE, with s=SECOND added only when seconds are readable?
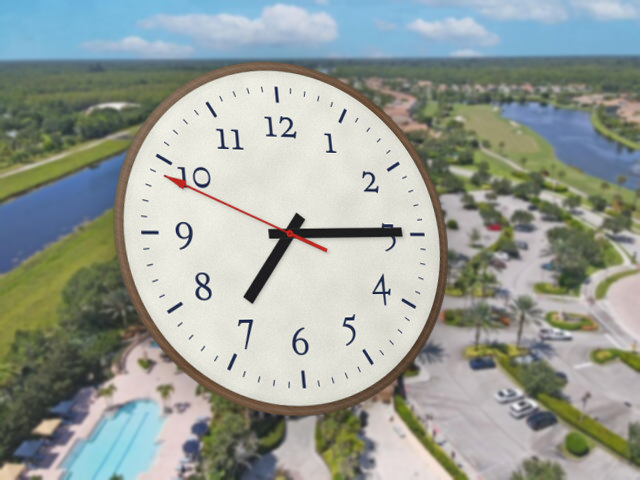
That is h=7 m=14 s=49
